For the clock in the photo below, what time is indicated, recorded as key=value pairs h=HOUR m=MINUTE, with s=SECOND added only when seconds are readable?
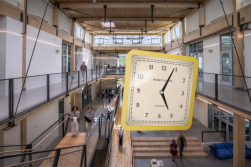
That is h=5 m=4
